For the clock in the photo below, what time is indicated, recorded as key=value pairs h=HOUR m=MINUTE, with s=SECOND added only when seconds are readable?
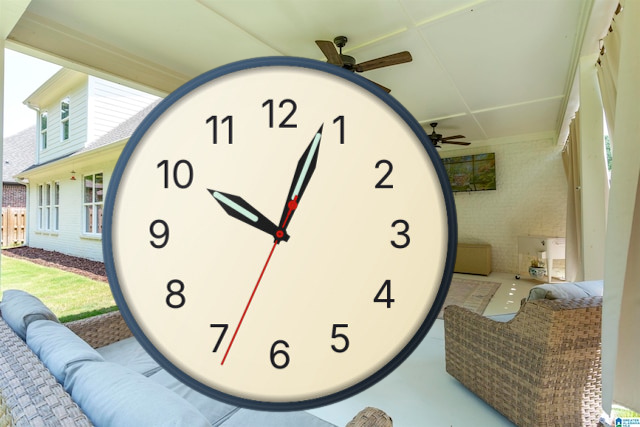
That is h=10 m=3 s=34
